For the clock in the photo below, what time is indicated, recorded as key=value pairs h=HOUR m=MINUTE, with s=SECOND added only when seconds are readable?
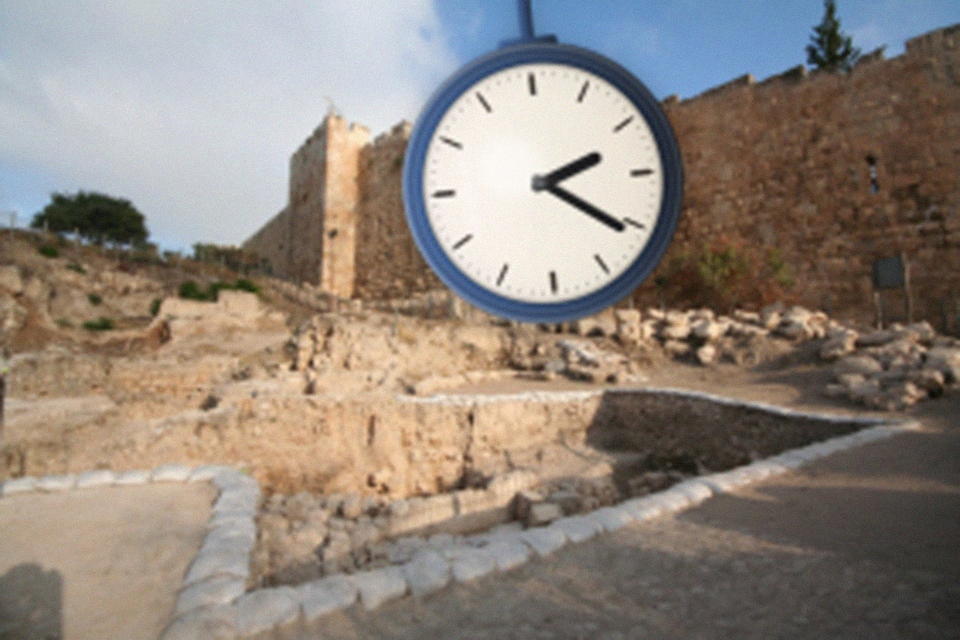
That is h=2 m=21
